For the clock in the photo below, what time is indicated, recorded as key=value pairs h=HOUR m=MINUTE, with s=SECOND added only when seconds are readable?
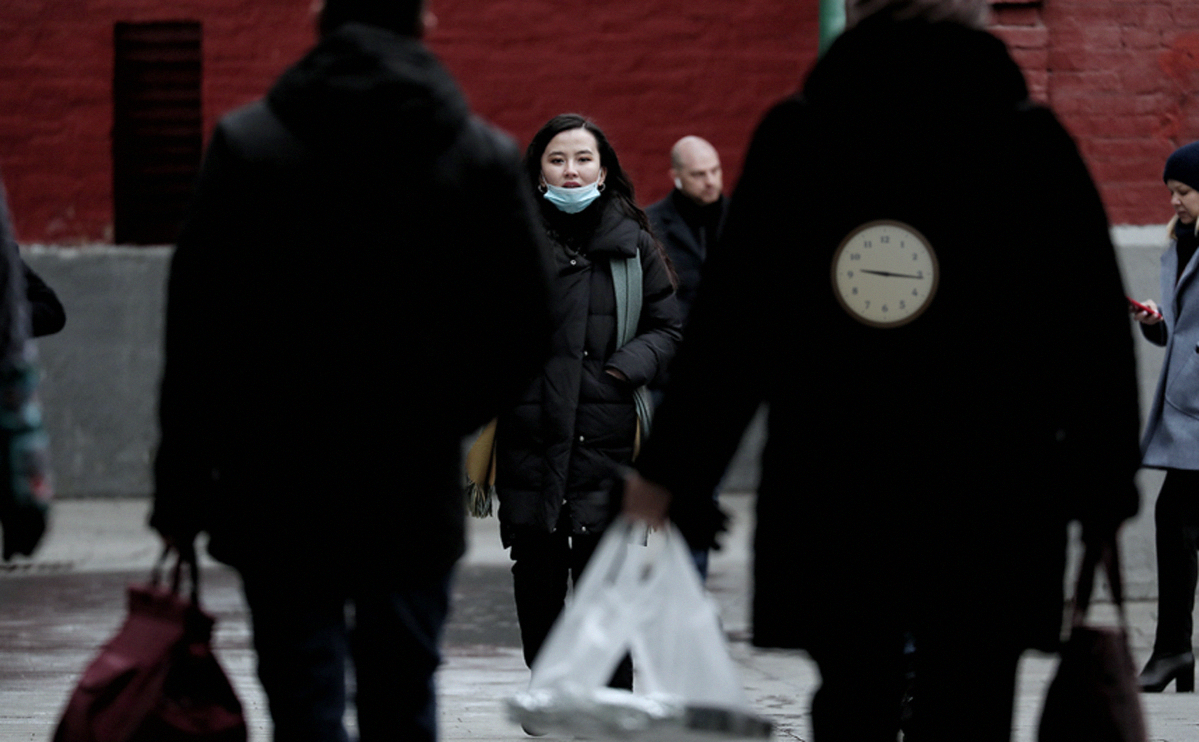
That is h=9 m=16
